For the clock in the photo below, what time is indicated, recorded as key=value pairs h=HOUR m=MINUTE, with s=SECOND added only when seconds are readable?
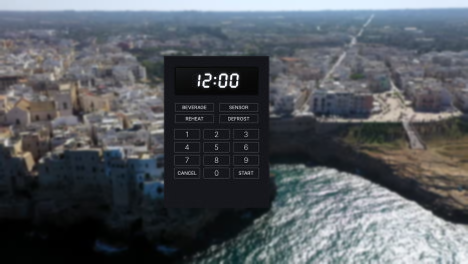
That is h=12 m=0
